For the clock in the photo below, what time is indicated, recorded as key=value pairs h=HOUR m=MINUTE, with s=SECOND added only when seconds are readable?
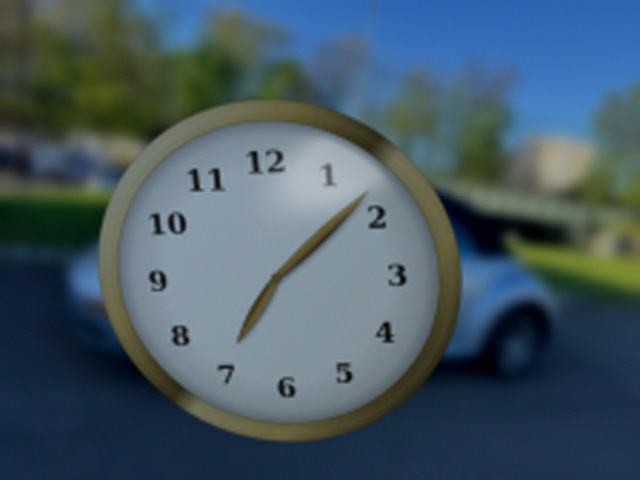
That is h=7 m=8
